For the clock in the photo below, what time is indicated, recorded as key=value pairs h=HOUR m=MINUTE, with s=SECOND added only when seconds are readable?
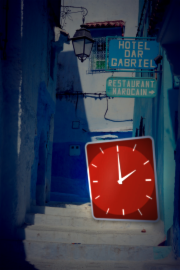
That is h=2 m=0
